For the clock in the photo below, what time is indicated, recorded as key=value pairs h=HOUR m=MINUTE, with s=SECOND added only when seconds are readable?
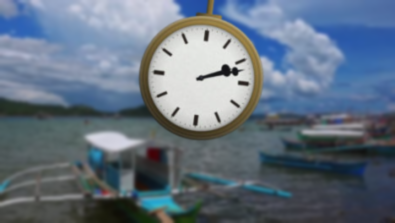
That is h=2 m=12
